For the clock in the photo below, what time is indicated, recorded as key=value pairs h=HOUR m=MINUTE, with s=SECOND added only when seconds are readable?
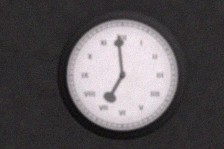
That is h=6 m=59
